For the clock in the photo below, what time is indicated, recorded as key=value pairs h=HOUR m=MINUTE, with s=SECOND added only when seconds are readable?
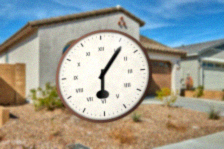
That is h=6 m=6
